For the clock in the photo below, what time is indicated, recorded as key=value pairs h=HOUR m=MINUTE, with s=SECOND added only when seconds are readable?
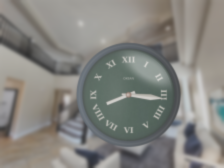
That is h=8 m=16
